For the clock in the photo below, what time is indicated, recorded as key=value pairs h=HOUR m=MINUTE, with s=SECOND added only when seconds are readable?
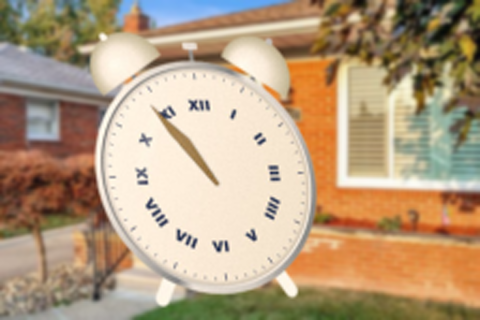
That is h=10 m=54
